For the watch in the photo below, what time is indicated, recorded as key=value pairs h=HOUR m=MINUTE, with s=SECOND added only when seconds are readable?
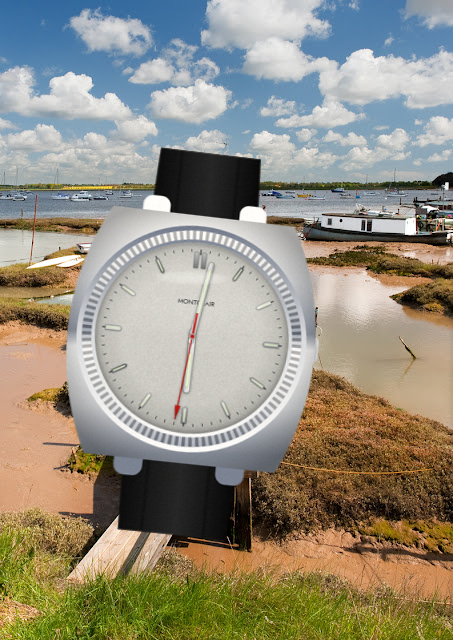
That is h=6 m=1 s=31
